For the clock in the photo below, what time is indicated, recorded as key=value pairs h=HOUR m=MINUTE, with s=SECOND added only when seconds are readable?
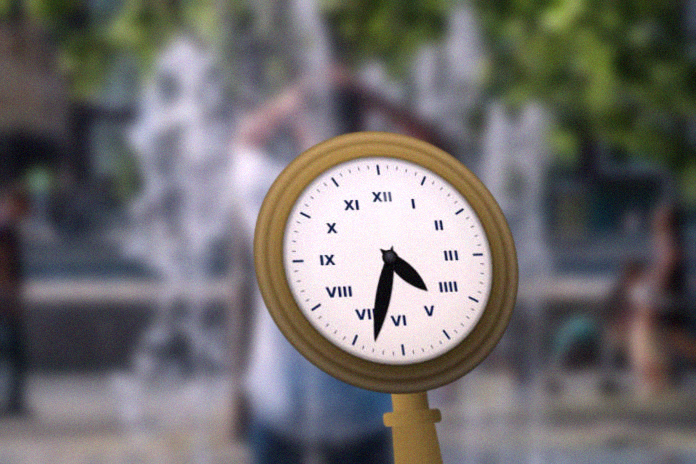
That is h=4 m=33
